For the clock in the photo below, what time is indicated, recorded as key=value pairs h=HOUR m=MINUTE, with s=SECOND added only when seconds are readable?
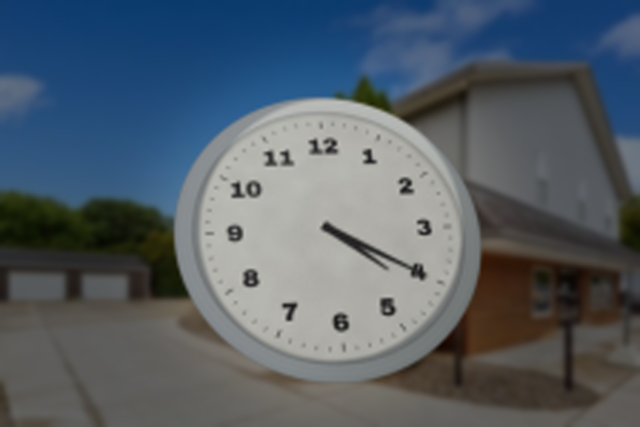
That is h=4 m=20
